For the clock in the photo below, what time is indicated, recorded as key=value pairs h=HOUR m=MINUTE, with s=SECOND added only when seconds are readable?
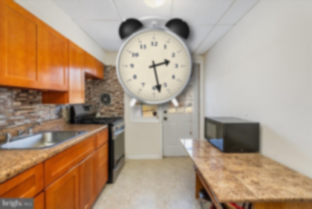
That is h=2 m=28
